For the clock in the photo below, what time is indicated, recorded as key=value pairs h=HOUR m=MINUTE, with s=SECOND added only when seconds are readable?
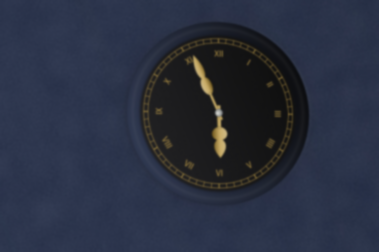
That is h=5 m=56
